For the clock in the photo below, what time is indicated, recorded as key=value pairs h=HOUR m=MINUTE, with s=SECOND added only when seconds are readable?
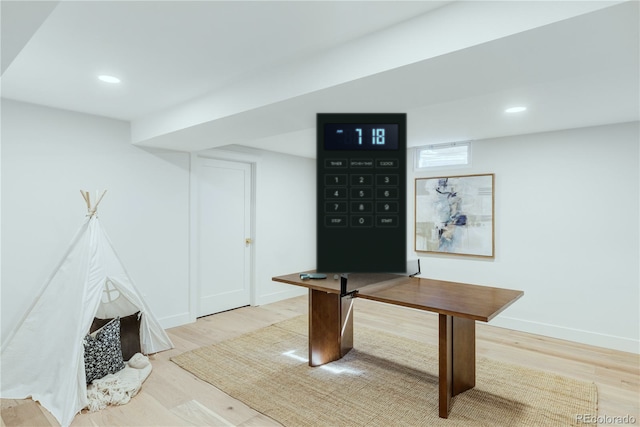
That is h=7 m=18
